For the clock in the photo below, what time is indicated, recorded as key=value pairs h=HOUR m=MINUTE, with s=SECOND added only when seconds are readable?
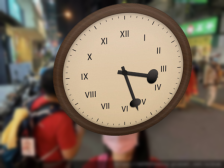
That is h=3 m=27
